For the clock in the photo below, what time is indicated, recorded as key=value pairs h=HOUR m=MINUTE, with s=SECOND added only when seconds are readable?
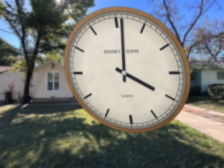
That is h=4 m=1
